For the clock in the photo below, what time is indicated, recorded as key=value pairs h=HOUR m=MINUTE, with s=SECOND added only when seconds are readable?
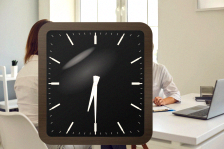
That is h=6 m=30
